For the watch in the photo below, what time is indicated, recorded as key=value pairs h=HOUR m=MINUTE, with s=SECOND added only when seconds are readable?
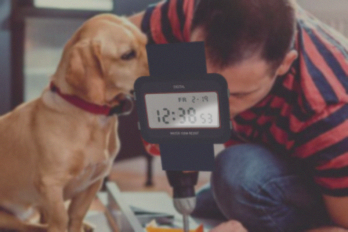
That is h=12 m=38 s=53
